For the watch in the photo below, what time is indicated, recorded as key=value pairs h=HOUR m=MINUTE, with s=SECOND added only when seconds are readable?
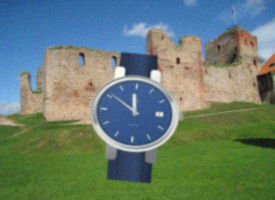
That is h=11 m=51
